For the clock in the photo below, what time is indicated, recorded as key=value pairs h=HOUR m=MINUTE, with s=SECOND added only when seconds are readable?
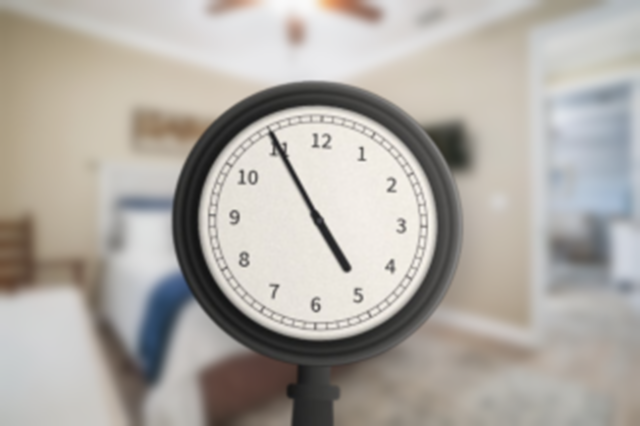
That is h=4 m=55
